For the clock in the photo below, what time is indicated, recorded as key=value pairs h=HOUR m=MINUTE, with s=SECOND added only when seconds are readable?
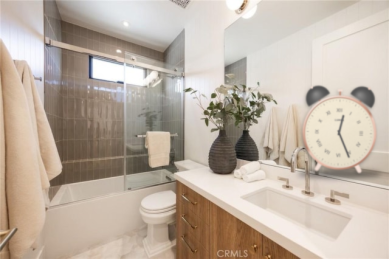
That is h=12 m=26
